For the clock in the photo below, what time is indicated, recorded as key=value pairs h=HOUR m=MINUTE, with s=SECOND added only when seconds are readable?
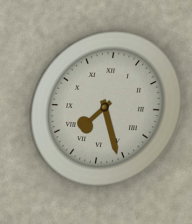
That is h=7 m=26
